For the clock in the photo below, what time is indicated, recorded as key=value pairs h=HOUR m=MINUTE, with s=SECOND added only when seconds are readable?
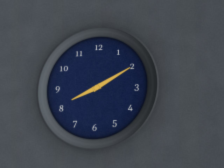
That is h=8 m=10
